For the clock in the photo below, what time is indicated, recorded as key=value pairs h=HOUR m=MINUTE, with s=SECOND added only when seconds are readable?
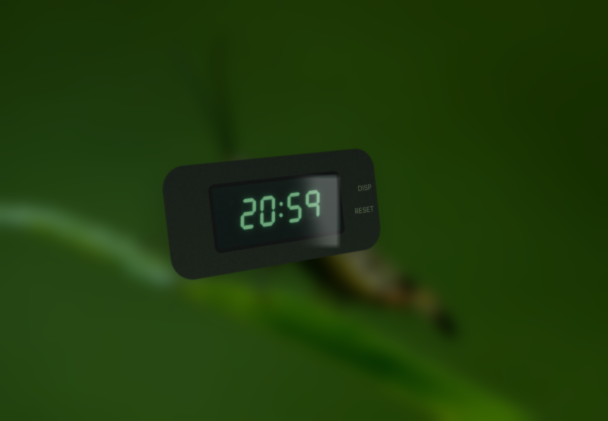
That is h=20 m=59
